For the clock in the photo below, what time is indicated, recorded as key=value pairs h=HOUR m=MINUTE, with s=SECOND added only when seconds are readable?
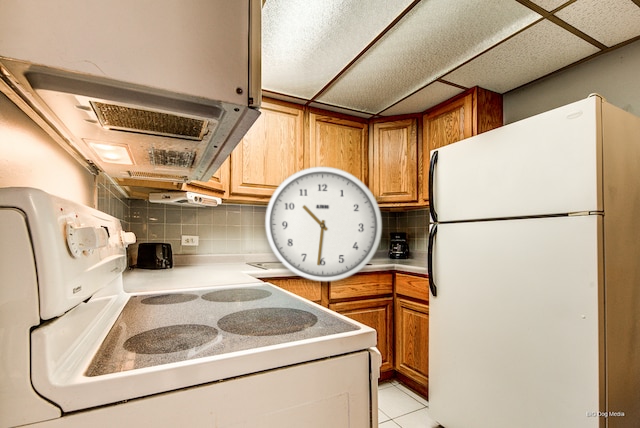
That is h=10 m=31
